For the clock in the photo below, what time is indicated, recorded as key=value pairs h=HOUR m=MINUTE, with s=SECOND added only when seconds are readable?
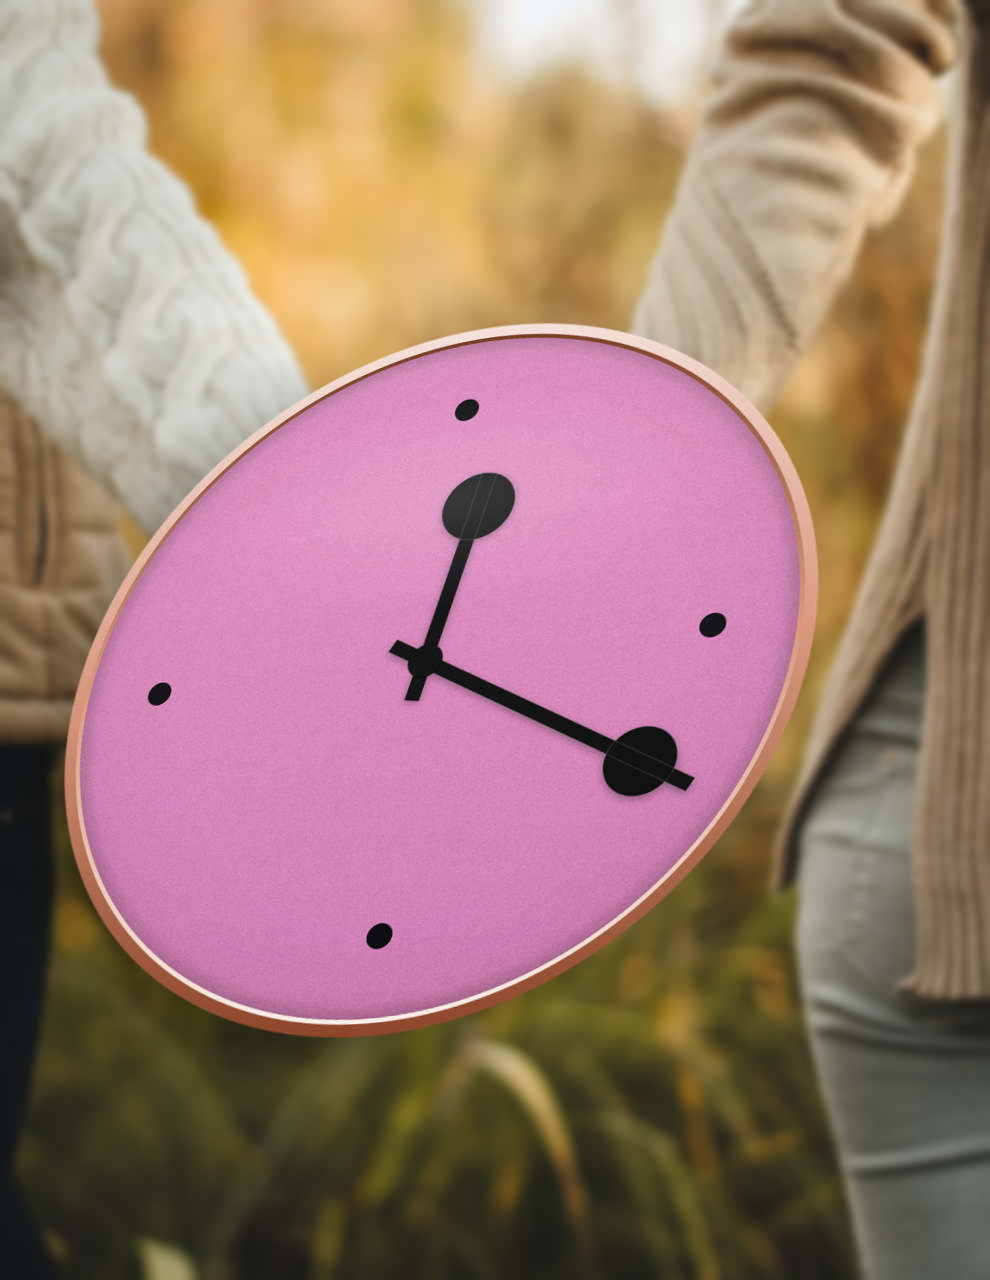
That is h=12 m=20
